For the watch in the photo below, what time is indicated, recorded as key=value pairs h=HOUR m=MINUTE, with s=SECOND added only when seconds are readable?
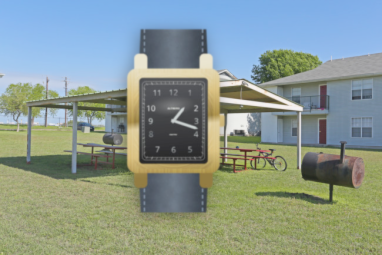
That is h=1 m=18
